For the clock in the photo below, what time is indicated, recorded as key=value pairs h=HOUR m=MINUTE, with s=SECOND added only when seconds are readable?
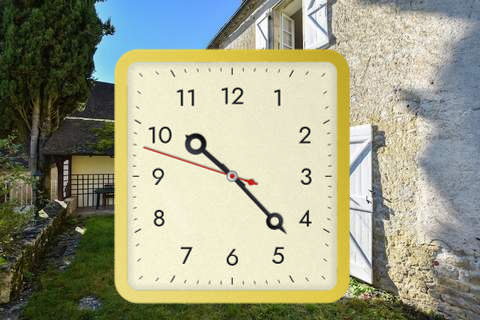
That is h=10 m=22 s=48
